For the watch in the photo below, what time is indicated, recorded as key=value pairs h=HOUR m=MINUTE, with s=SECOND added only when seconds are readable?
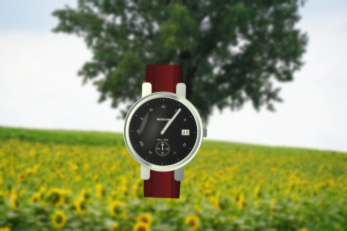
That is h=1 m=6
